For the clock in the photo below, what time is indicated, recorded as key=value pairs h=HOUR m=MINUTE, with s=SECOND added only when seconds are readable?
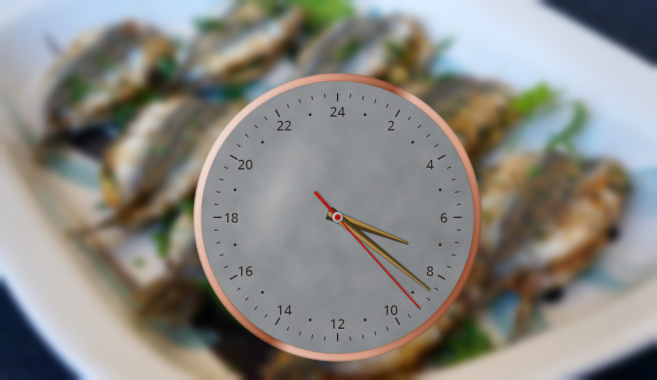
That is h=7 m=21 s=23
